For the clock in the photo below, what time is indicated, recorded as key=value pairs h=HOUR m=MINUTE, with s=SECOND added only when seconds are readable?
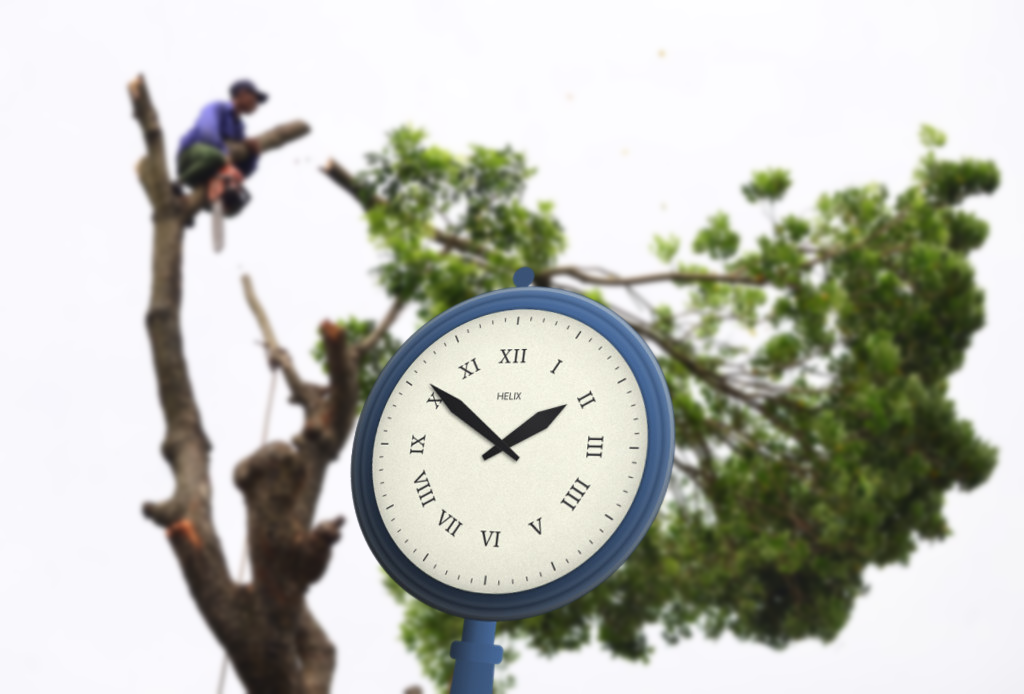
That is h=1 m=51
